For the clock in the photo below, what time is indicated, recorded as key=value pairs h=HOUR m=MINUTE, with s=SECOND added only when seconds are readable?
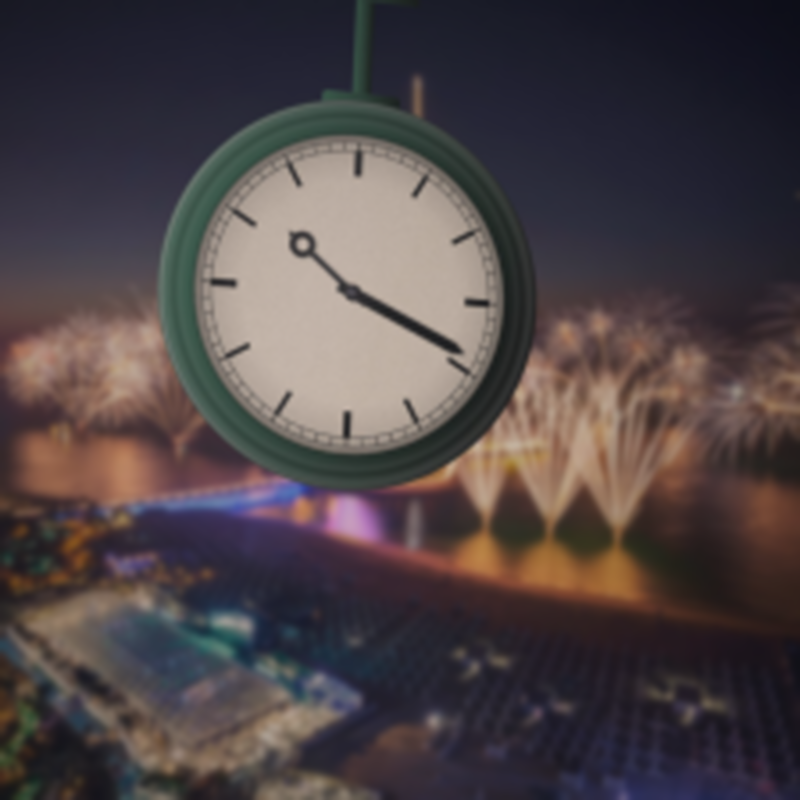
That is h=10 m=19
